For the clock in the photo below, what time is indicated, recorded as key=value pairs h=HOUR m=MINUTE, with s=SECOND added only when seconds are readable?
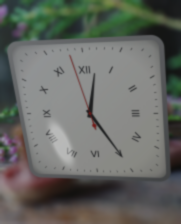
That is h=12 m=24 s=58
